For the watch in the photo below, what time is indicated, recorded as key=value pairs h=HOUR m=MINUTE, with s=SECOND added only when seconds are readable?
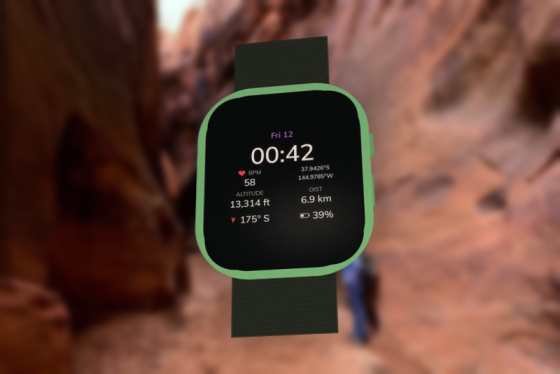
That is h=0 m=42
